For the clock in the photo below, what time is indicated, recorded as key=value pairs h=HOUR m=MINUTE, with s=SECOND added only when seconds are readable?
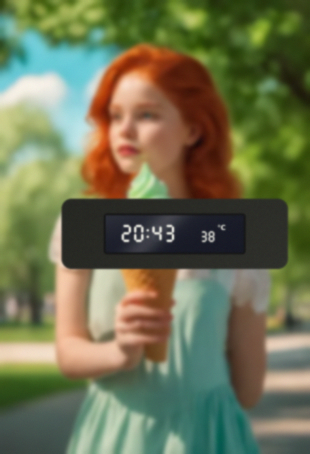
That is h=20 m=43
